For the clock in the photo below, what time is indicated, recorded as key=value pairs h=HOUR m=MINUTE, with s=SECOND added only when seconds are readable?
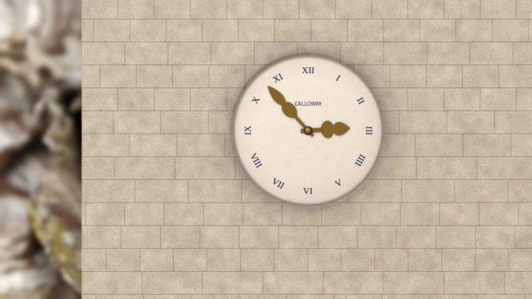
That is h=2 m=53
